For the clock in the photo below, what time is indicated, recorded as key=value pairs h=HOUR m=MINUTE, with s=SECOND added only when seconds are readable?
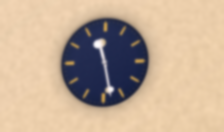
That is h=11 m=28
